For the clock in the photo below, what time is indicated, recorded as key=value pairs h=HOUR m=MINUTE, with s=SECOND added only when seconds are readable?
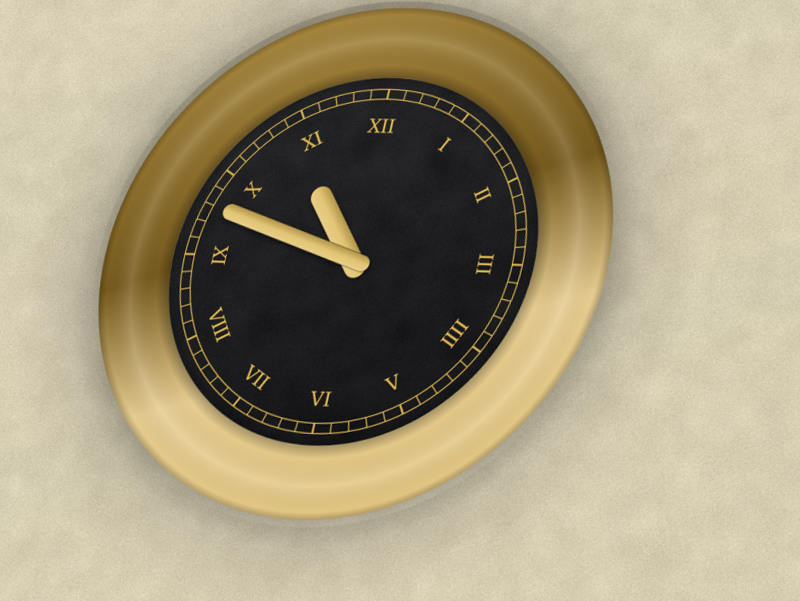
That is h=10 m=48
